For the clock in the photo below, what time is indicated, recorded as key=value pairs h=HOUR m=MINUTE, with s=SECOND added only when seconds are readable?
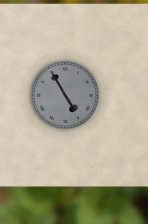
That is h=4 m=55
